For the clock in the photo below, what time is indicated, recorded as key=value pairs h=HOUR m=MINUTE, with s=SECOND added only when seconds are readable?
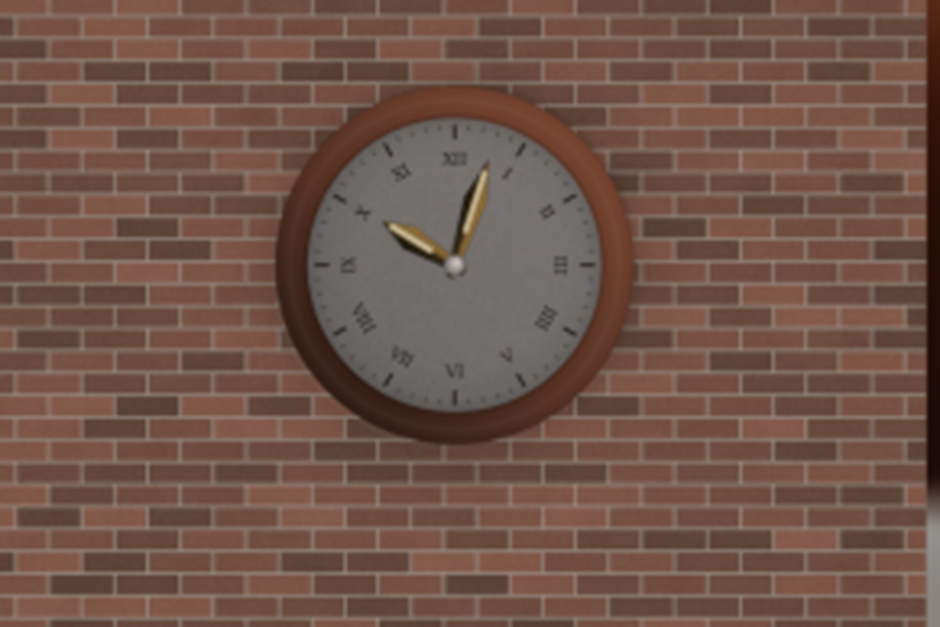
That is h=10 m=3
